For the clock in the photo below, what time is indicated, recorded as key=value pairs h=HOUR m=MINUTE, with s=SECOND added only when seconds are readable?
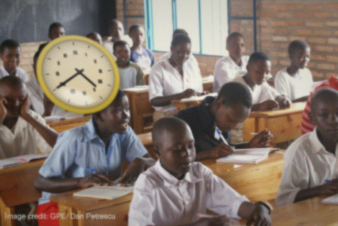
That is h=4 m=40
